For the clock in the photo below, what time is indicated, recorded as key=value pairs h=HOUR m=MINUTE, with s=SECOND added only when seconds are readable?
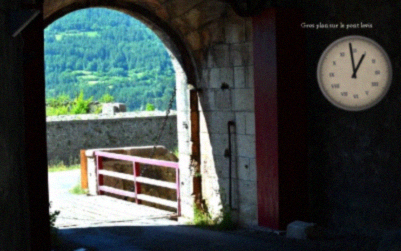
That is h=12 m=59
